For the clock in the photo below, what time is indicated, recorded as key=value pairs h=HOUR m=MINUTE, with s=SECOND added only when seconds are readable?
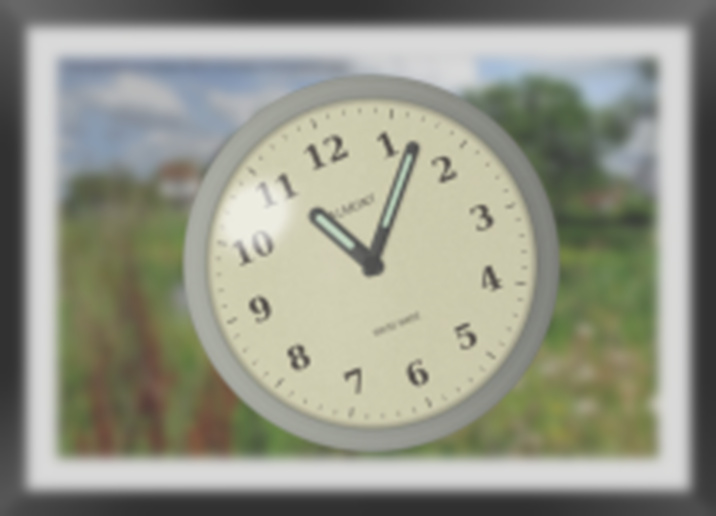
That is h=11 m=7
